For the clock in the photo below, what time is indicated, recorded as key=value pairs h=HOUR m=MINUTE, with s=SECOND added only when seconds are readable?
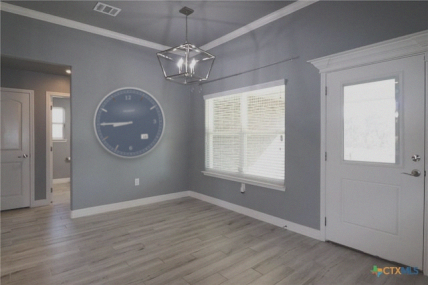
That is h=8 m=45
